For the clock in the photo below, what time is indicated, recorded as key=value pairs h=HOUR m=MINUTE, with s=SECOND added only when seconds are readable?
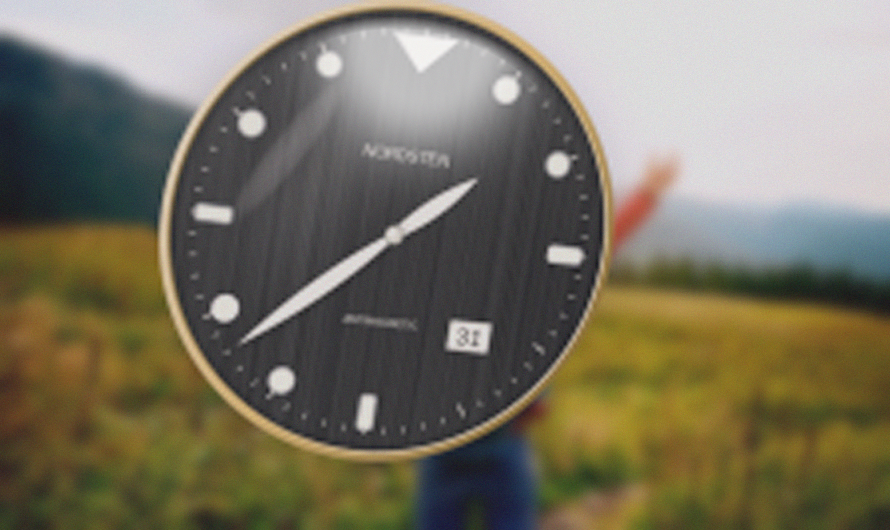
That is h=1 m=38
